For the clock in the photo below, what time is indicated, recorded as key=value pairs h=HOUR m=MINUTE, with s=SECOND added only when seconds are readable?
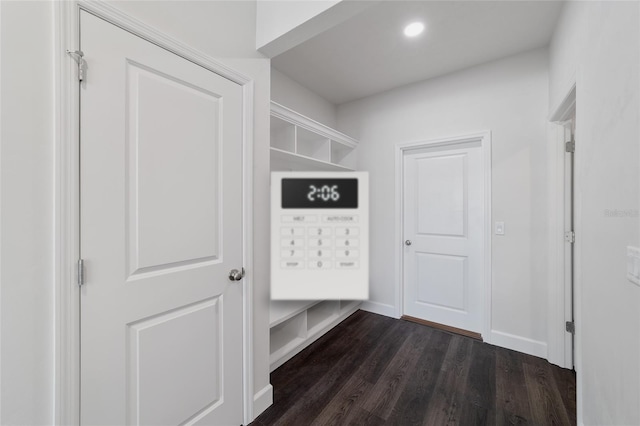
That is h=2 m=6
